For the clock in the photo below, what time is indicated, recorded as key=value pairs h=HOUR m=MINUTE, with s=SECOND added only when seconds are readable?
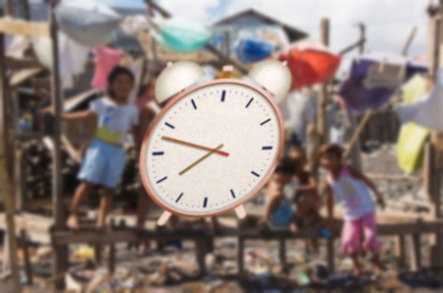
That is h=7 m=47 s=48
